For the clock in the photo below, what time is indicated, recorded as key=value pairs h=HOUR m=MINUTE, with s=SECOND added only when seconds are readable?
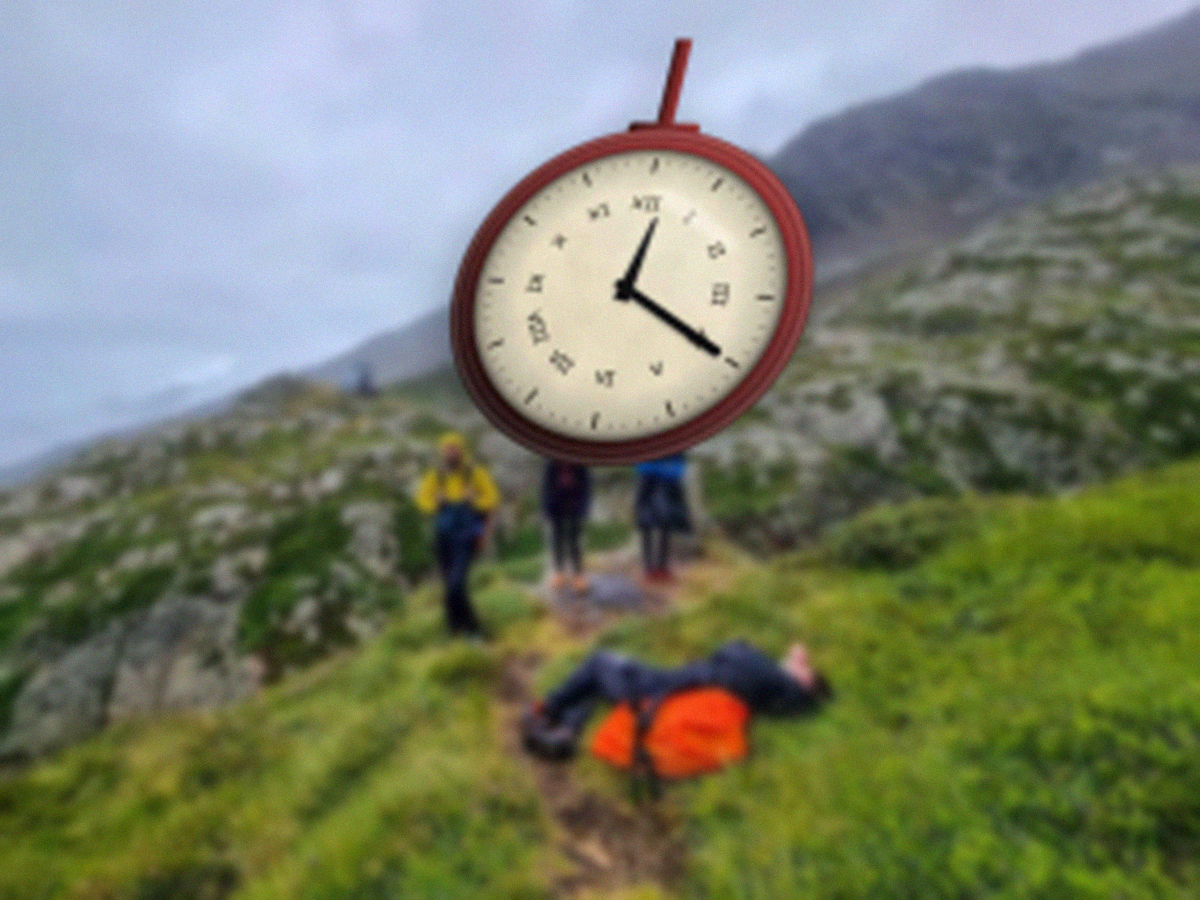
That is h=12 m=20
